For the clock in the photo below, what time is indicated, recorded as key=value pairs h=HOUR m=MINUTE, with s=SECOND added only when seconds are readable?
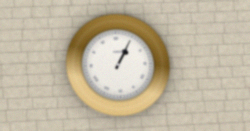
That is h=1 m=5
